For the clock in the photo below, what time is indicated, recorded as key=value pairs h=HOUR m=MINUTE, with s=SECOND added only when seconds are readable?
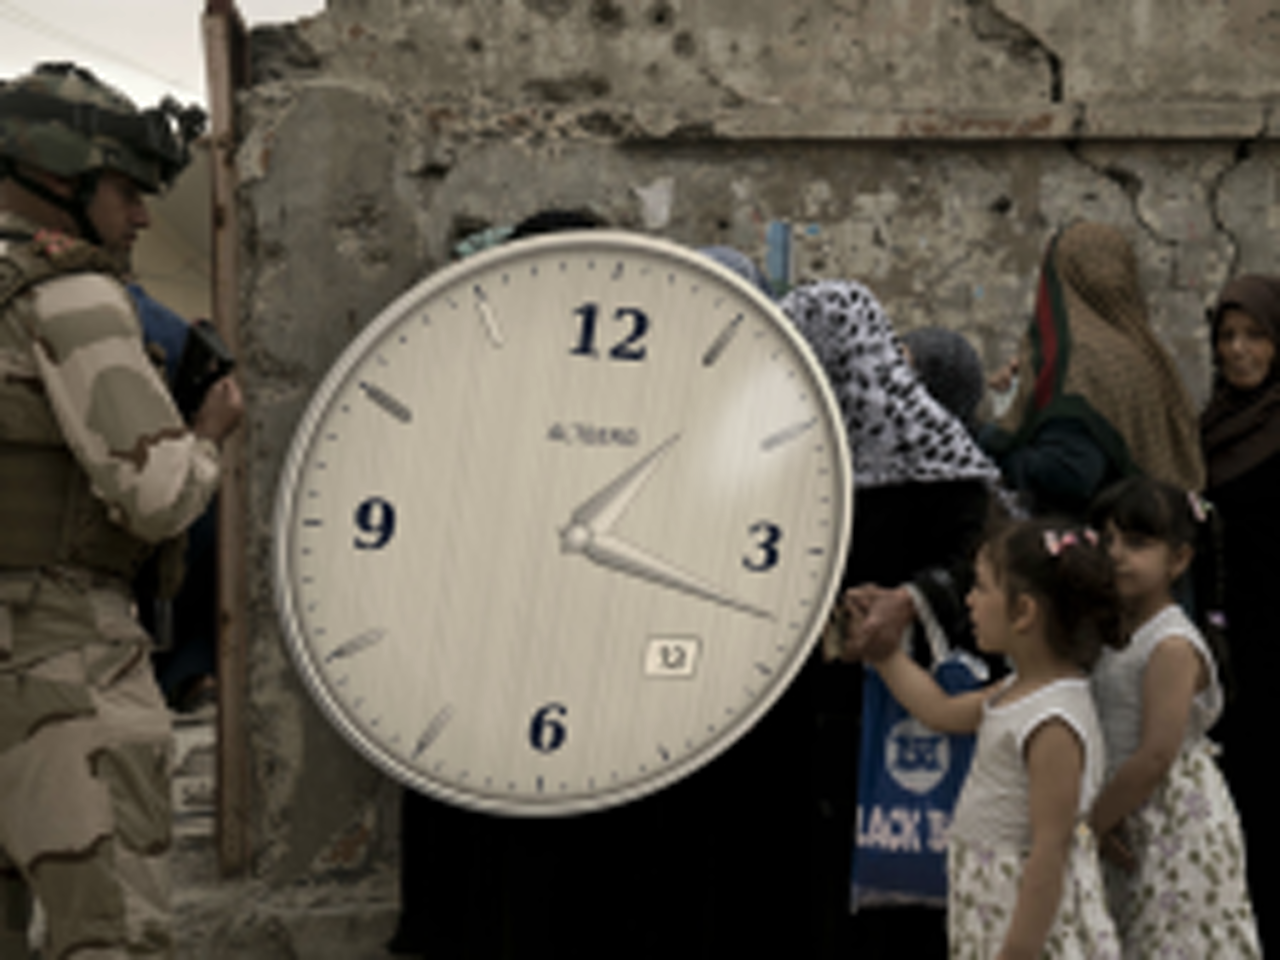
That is h=1 m=18
